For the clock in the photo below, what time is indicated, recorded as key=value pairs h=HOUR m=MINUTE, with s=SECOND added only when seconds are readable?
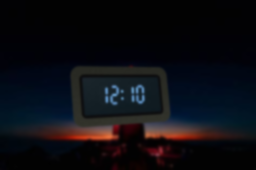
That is h=12 m=10
